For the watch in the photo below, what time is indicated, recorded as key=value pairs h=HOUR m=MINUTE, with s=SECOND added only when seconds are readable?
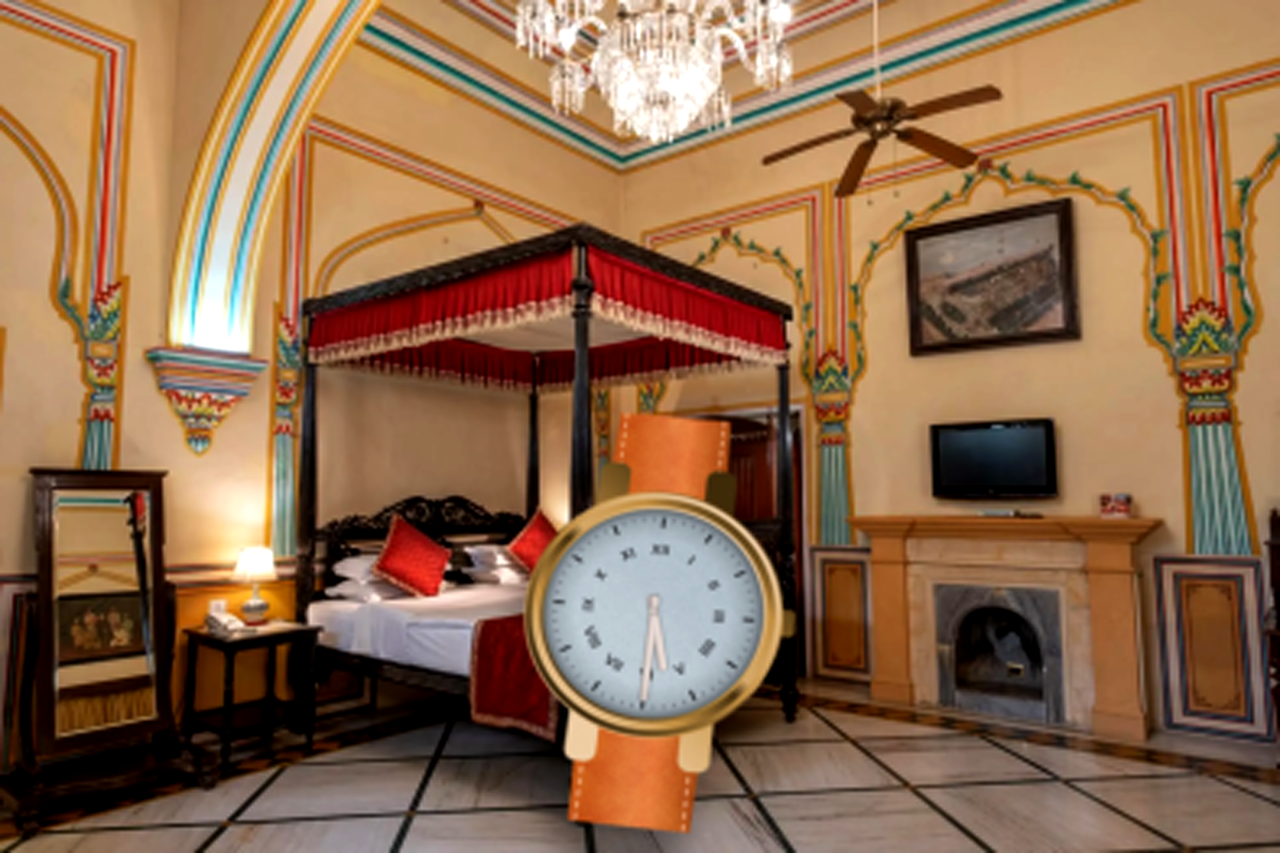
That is h=5 m=30
